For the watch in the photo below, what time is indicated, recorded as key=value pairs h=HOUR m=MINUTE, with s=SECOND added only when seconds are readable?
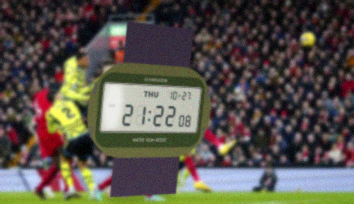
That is h=21 m=22 s=8
